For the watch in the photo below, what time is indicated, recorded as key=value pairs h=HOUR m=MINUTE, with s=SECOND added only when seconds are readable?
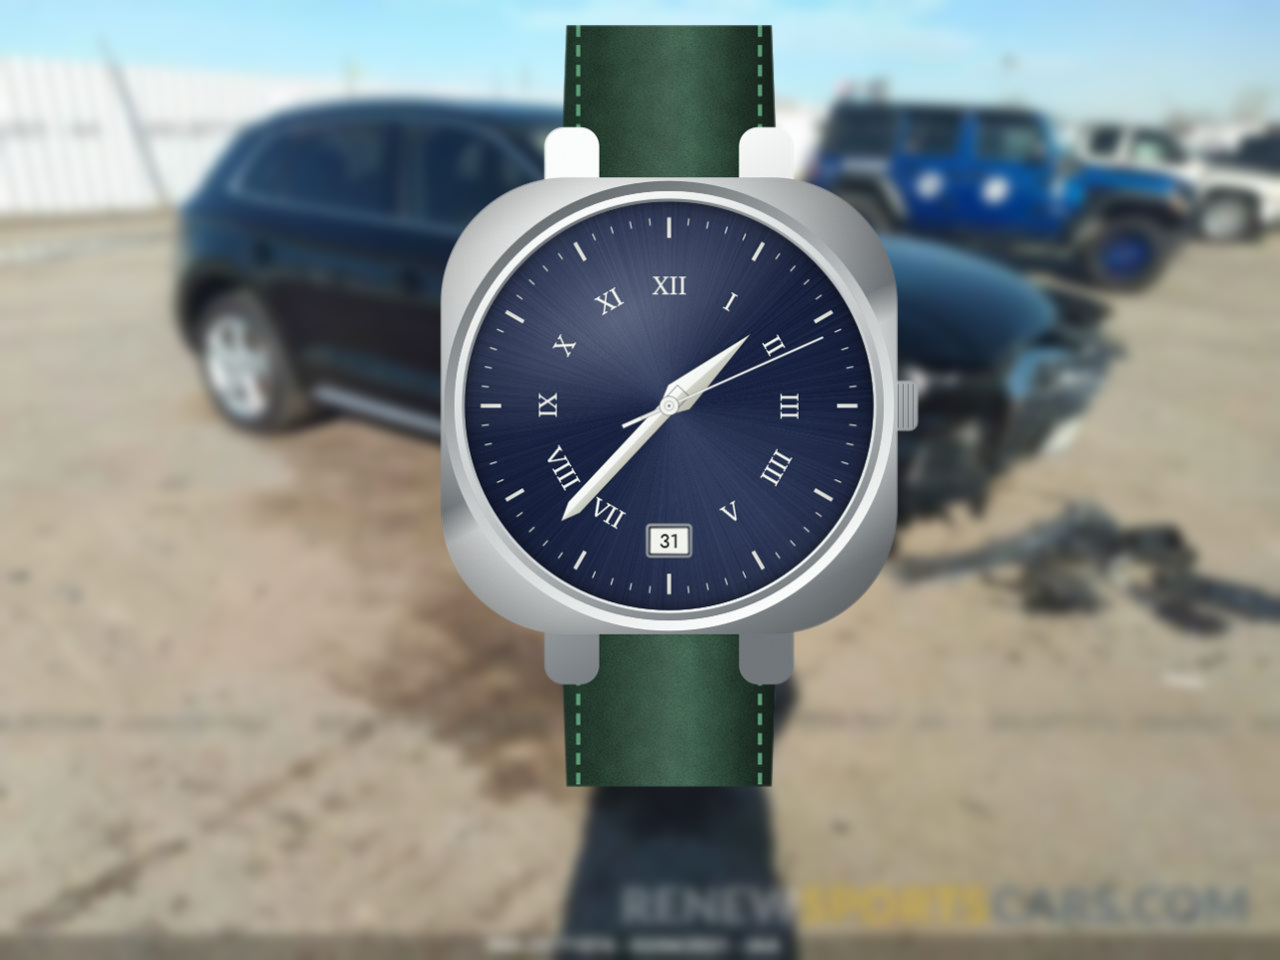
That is h=1 m=37 s=11
